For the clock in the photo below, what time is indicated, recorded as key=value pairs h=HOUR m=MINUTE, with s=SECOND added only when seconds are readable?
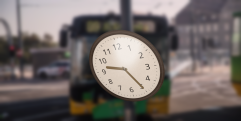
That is h=9 m=25
